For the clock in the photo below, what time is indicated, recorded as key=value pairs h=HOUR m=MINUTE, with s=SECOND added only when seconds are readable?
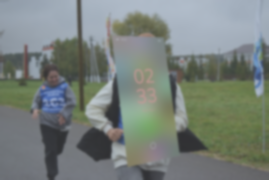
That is h=2 m=33
